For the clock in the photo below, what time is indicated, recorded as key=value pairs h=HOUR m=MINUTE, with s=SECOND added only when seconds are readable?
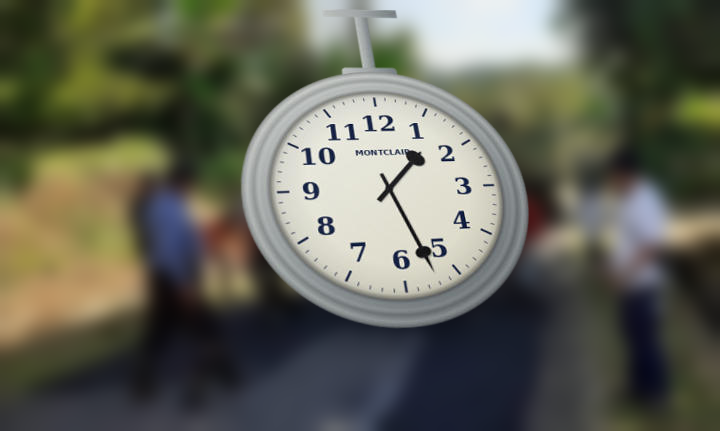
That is h=1 m=27
